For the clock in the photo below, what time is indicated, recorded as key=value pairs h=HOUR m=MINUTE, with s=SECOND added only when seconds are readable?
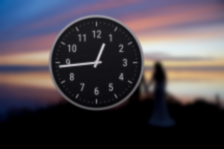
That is h=12 m=44
